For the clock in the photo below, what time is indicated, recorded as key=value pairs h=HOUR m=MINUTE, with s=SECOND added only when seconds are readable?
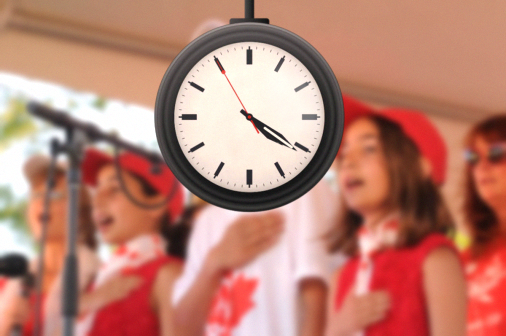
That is h=4 m=20 s=55
